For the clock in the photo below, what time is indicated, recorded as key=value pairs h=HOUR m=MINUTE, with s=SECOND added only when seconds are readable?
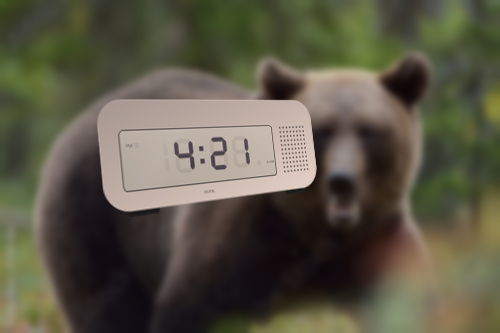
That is h=4 m=21
